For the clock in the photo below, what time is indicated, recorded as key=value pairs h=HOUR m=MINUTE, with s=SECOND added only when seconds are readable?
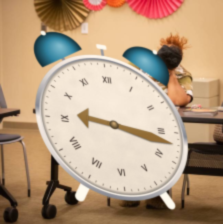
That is h=9 m=17
